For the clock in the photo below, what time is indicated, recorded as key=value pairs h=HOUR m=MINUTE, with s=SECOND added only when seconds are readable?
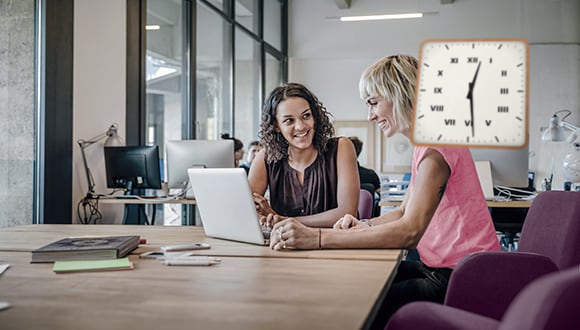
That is h=12 m=29
